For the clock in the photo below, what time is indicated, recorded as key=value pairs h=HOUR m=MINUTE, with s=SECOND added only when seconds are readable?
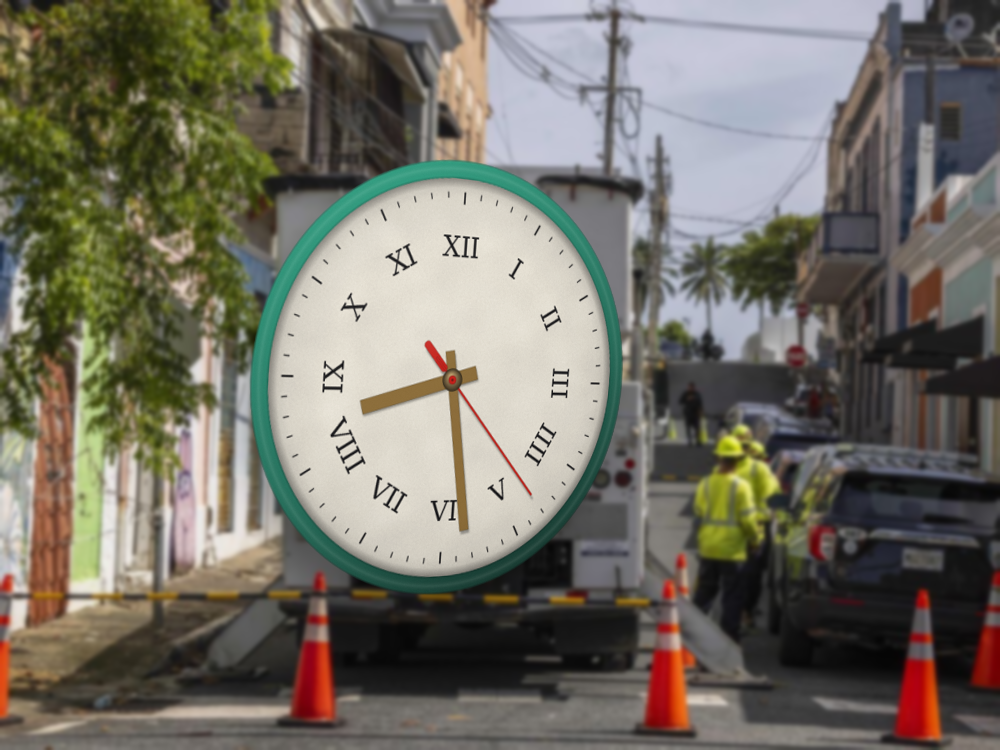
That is h=8 m=28 s=23
